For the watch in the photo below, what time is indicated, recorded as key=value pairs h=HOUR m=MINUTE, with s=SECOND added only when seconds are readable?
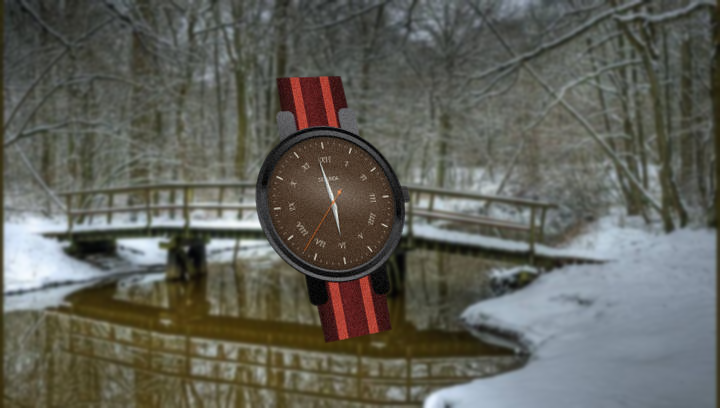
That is h=5 m=58 s=37
